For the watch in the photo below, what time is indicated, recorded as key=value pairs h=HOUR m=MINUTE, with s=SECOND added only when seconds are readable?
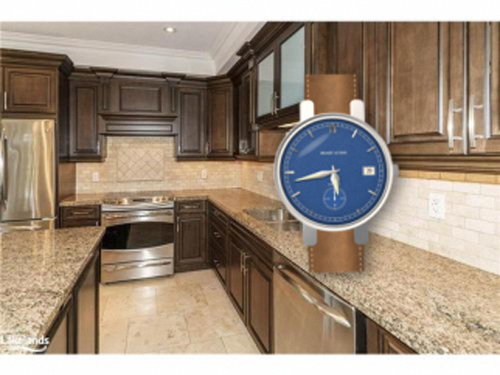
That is h=5 m=43
